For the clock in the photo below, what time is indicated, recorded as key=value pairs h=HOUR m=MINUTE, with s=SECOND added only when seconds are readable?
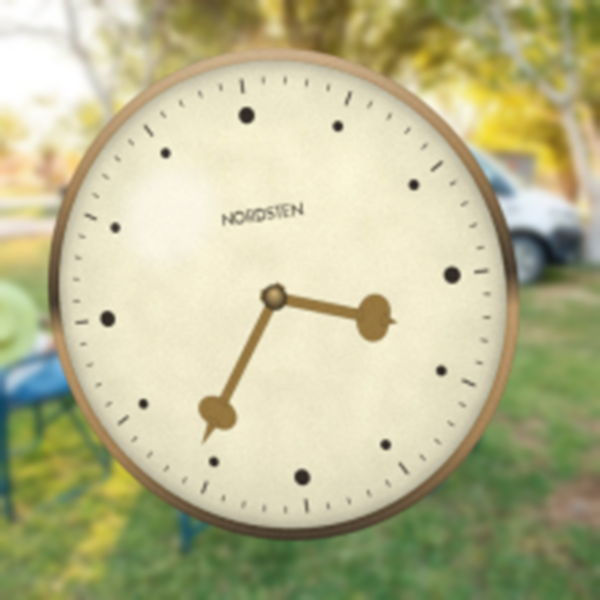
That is h=3 m=36
